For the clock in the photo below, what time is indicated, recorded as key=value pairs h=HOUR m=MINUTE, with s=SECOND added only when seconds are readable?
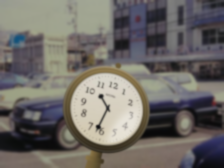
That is h=10 m=32
